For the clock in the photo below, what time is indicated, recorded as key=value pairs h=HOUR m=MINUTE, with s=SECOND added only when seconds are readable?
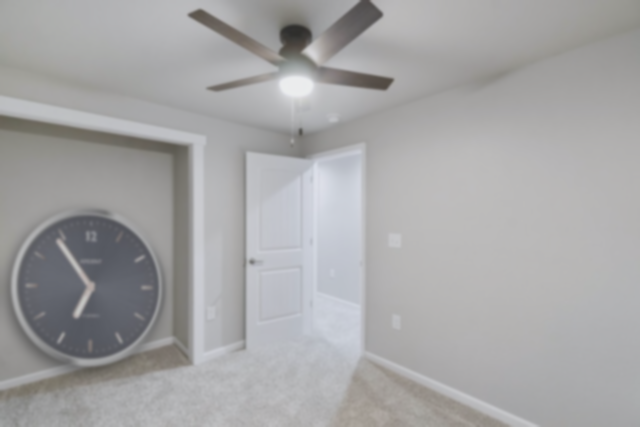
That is h=6 m=54
